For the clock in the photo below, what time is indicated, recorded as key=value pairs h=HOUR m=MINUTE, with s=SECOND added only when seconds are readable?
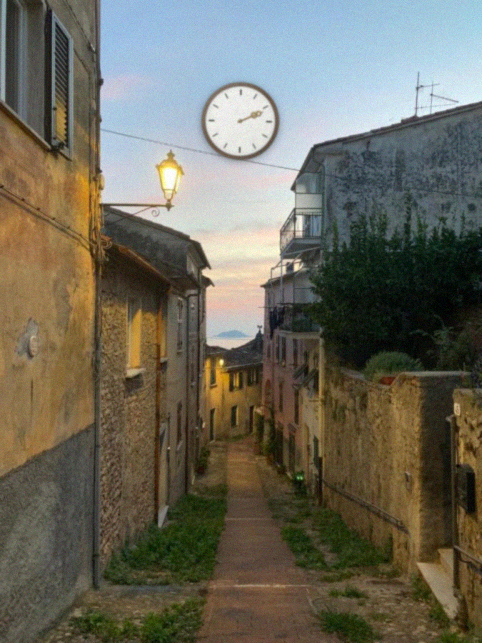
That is h=2 m=11
